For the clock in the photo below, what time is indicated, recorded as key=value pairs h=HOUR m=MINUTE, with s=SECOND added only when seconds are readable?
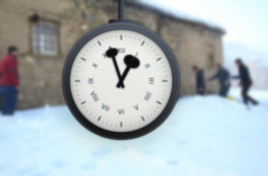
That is h=12 m=57
